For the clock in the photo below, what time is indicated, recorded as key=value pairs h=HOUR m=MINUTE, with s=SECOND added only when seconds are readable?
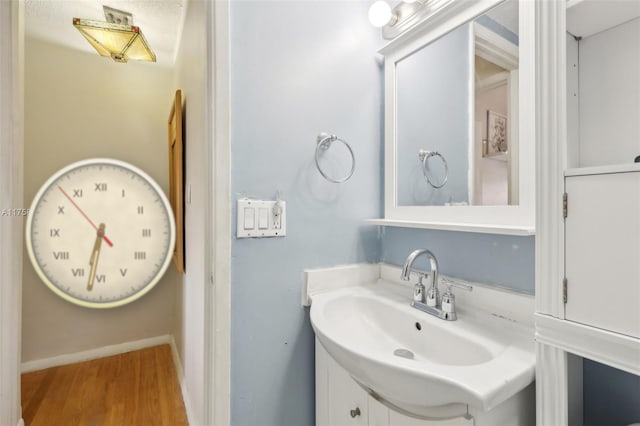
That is h=6 m=31 s=53
